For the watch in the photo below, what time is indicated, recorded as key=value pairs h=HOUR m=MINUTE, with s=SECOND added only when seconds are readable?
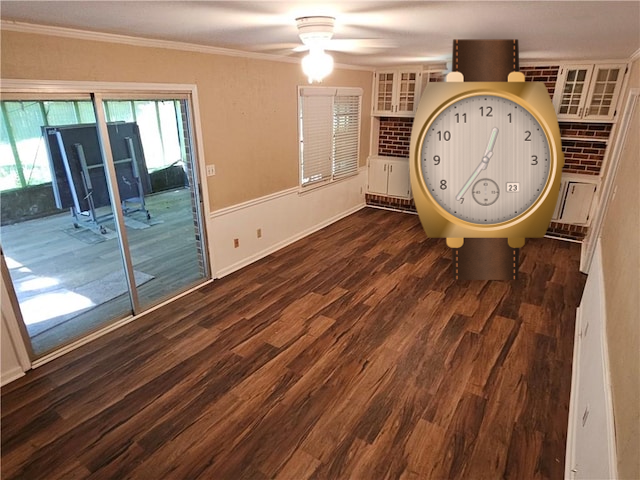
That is h=12 m=36
